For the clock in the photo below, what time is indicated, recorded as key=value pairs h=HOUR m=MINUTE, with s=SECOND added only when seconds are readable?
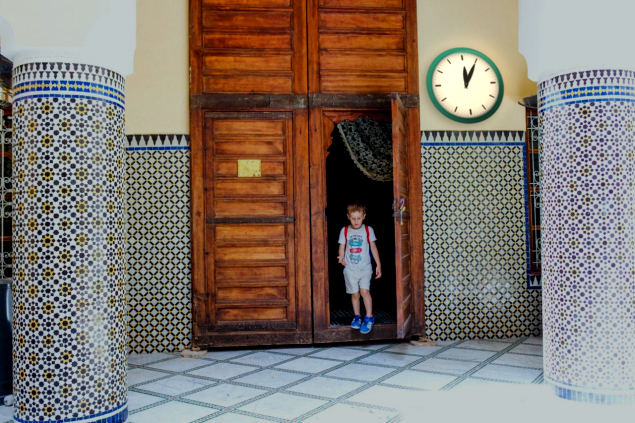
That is h=12 m=5
